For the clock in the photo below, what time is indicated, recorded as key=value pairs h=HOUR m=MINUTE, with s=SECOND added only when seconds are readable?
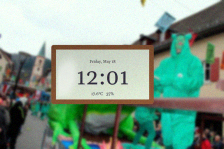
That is h=12 m=1
